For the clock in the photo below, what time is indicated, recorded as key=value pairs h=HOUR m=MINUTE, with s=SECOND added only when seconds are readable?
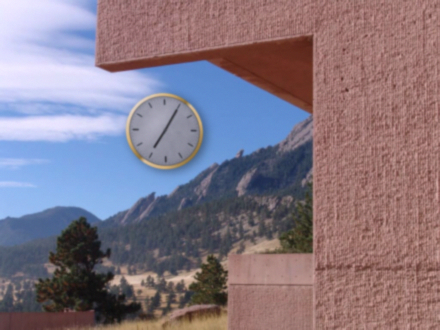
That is h=7 m=5
